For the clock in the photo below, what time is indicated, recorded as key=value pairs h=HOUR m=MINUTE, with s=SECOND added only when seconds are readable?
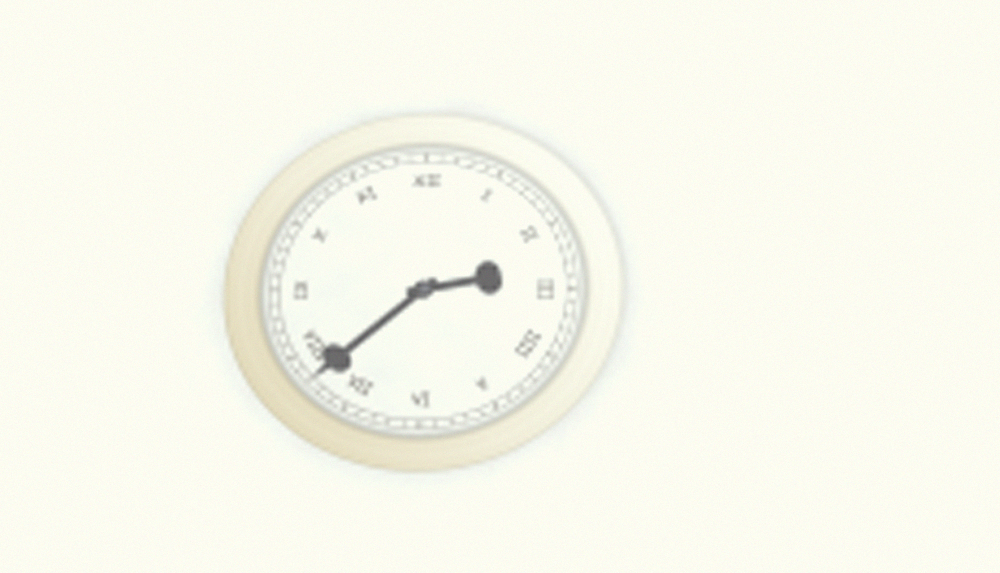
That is h=2 m=38
